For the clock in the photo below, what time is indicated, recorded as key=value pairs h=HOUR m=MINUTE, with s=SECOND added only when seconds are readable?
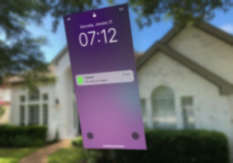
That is h=7 m=12
